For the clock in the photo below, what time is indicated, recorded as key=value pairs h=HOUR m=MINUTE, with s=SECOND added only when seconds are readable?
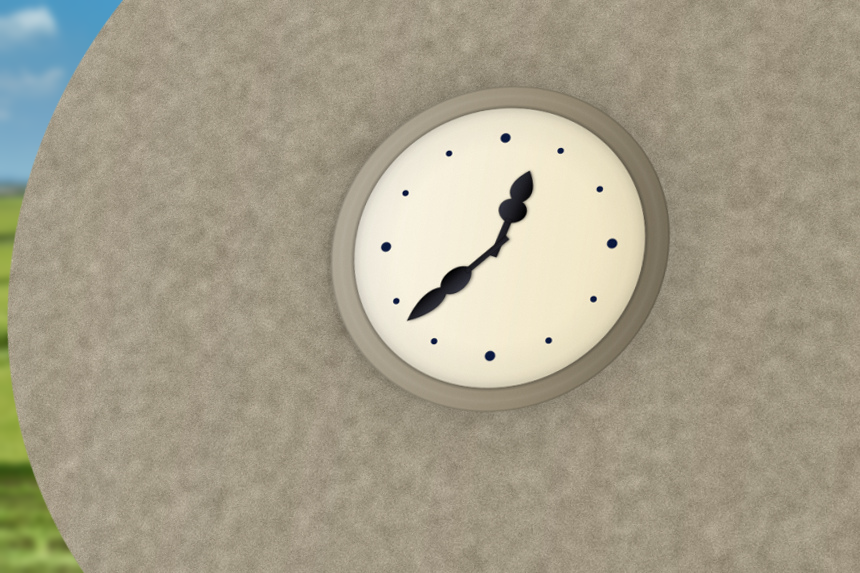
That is h=12 m=38
